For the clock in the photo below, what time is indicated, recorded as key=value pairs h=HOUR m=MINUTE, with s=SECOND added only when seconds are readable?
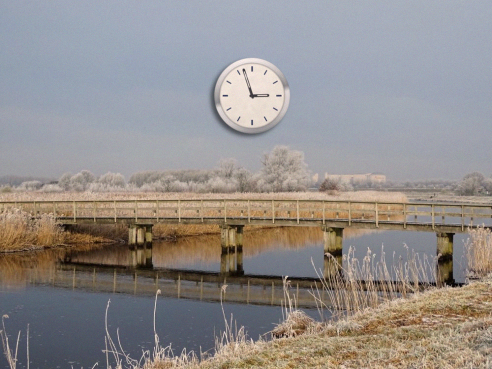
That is h=2 m=57
